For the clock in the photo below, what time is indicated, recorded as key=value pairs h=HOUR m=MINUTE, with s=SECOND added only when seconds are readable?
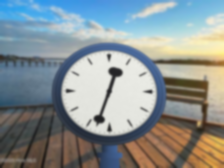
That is h=12 m=33
